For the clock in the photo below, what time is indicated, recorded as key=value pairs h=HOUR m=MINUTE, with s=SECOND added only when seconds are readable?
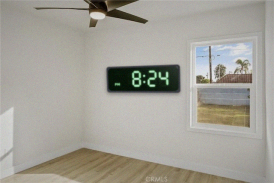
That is h=8 m=24
